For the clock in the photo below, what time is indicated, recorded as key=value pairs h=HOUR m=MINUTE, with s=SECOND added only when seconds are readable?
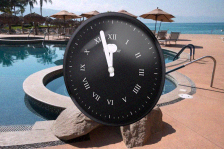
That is h=11 m=57
